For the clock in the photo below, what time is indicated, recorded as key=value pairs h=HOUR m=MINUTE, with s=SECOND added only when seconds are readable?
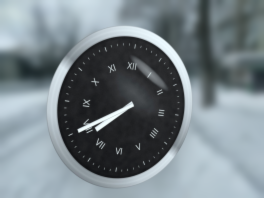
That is h=7 m=40
